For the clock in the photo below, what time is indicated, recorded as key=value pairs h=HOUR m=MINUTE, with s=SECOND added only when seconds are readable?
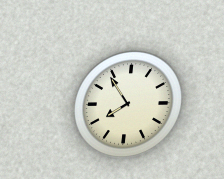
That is h=7 m=54
